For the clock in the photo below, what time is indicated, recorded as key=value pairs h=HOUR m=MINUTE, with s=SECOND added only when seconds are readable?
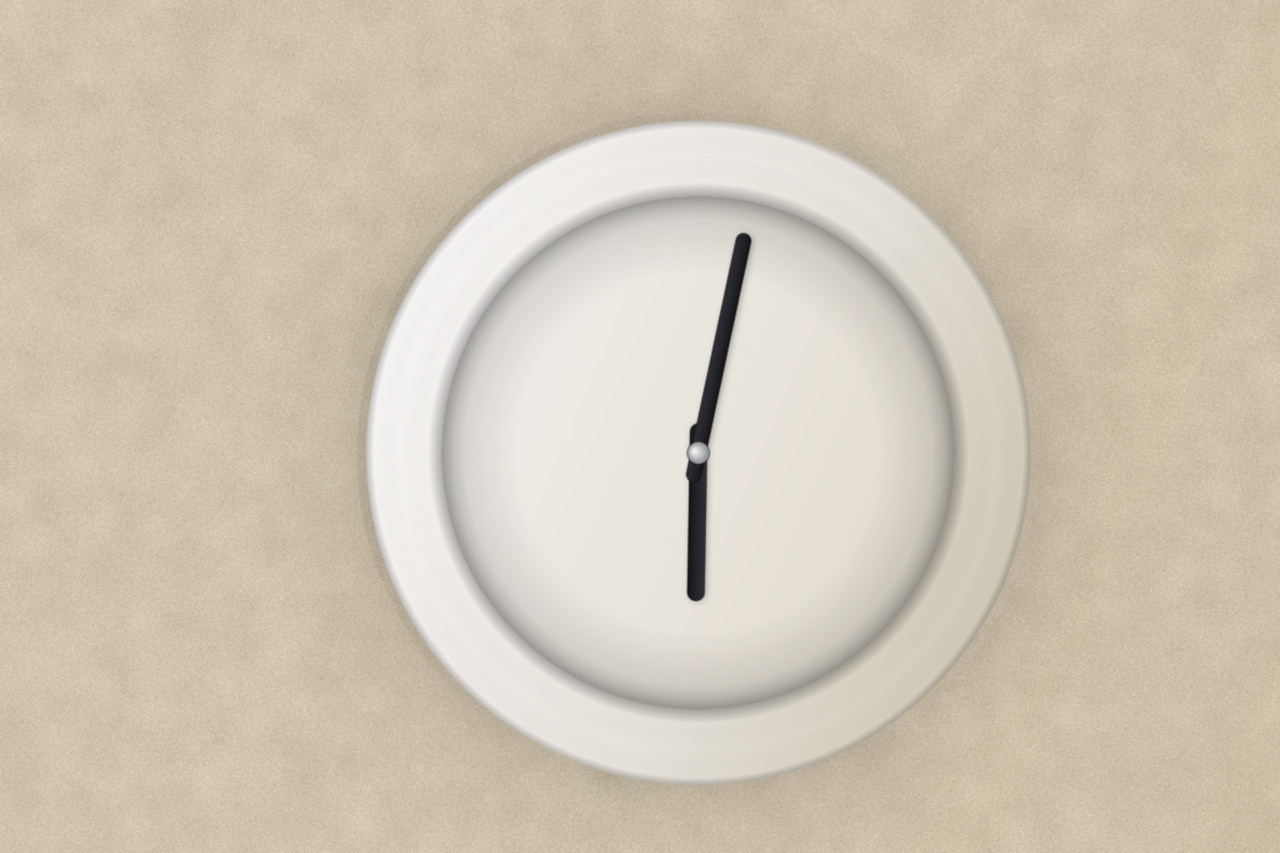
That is h=6 m=2
